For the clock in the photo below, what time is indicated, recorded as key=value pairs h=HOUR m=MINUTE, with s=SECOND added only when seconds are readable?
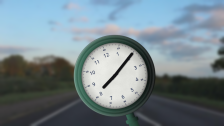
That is h=8 m=10
